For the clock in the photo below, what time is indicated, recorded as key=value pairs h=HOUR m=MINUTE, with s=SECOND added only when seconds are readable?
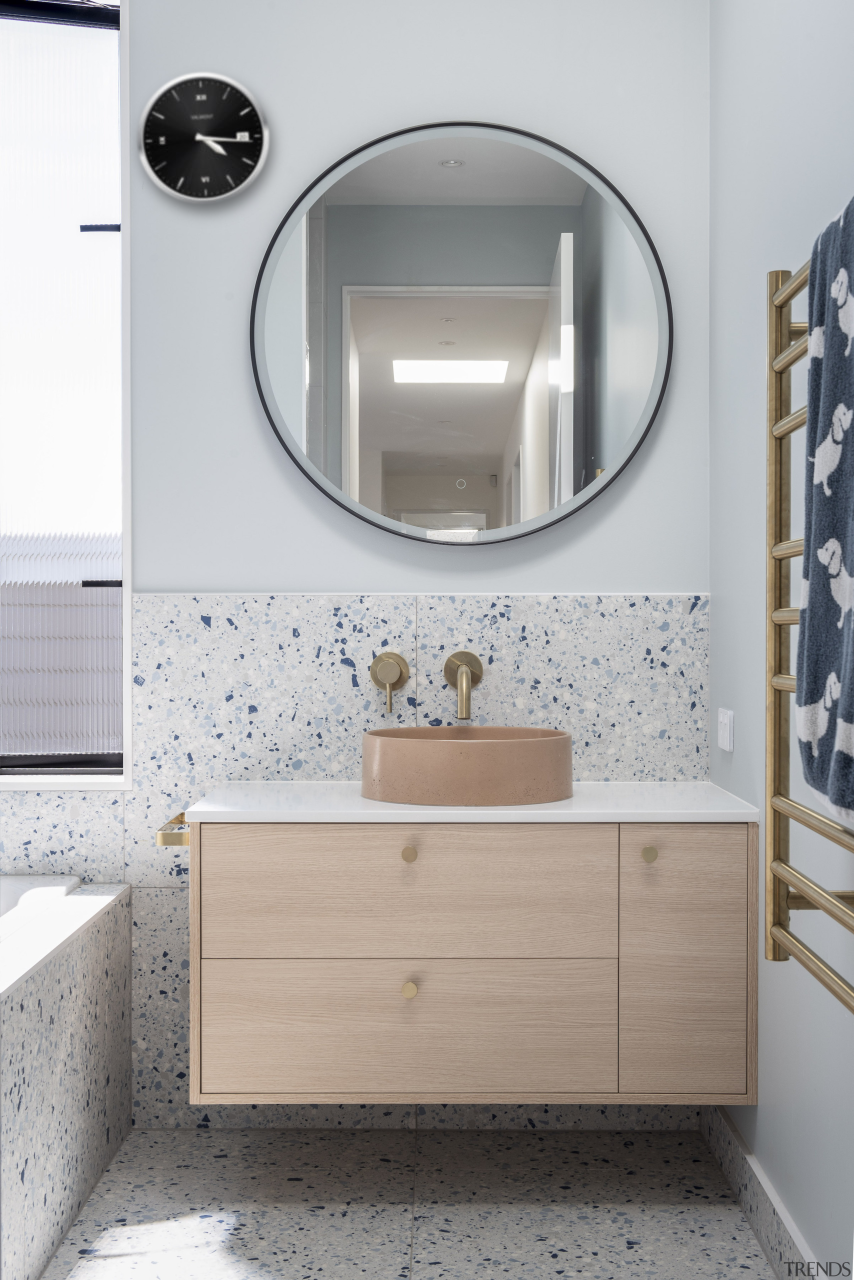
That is h=4 m=16
